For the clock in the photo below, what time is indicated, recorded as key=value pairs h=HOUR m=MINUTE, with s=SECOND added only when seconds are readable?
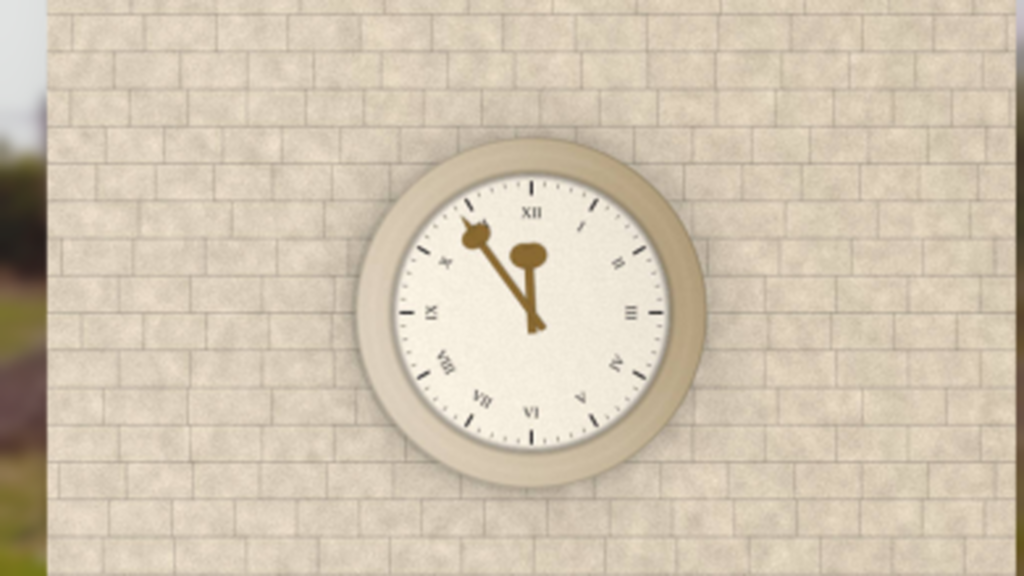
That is h=11 m=54
